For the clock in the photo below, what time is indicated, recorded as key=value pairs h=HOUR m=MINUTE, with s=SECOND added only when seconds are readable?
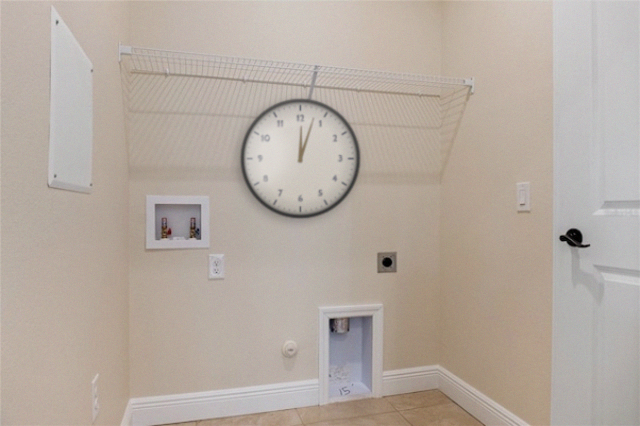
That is h=12 m=3
